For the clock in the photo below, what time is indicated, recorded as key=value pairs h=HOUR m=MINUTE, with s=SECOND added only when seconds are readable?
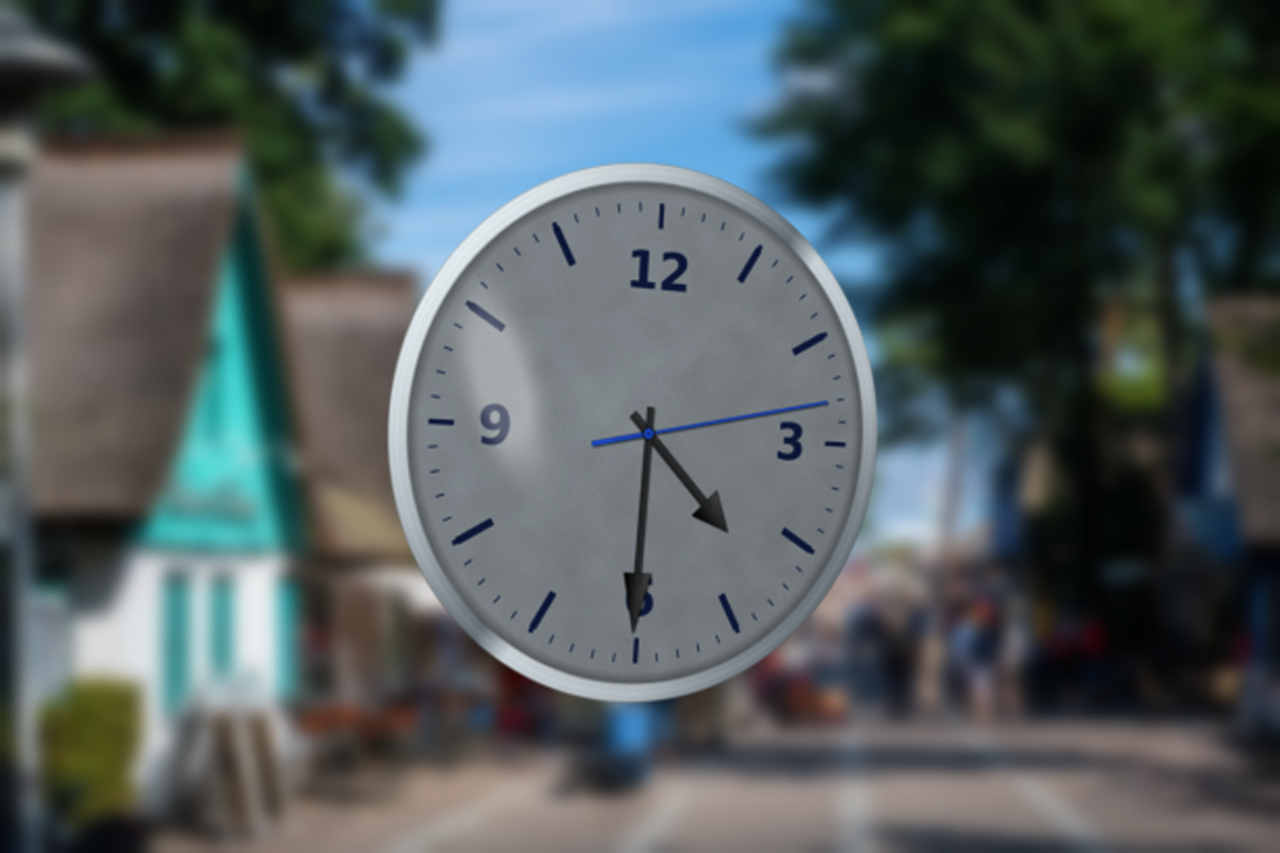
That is h=4 m=30 s=13
